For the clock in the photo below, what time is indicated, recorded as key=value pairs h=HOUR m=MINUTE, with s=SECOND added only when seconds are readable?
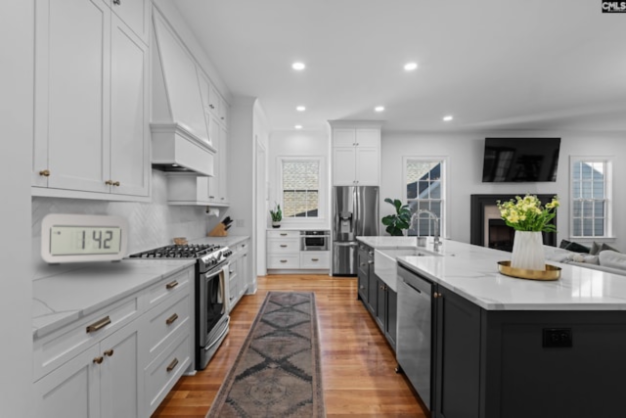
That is h=1 m=42
